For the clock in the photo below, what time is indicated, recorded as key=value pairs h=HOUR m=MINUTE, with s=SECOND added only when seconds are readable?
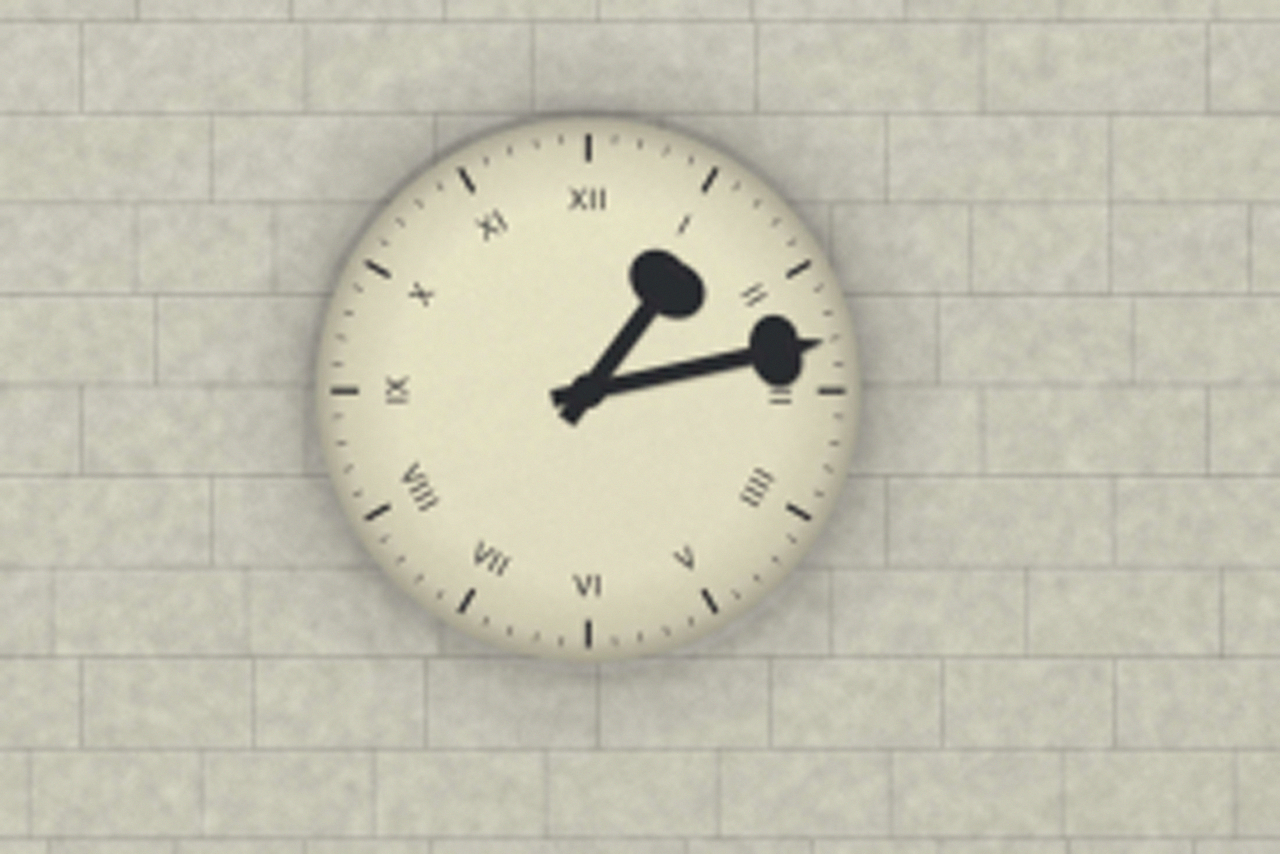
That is h=1 m=13
